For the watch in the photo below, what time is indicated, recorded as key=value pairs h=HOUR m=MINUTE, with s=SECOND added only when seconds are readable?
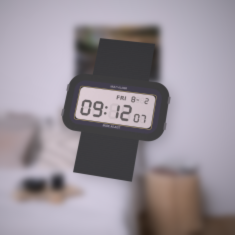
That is h=9 m=12
